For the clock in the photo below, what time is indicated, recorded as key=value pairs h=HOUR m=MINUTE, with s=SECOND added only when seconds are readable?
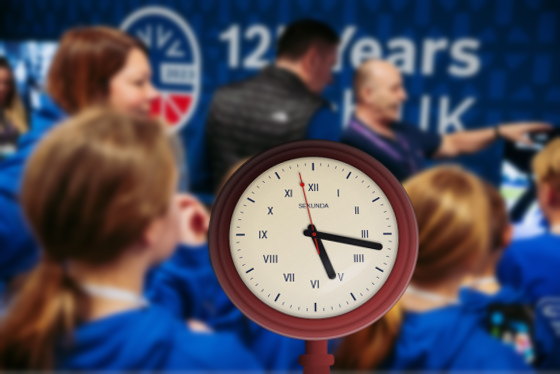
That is h=5 m=16 s=58
